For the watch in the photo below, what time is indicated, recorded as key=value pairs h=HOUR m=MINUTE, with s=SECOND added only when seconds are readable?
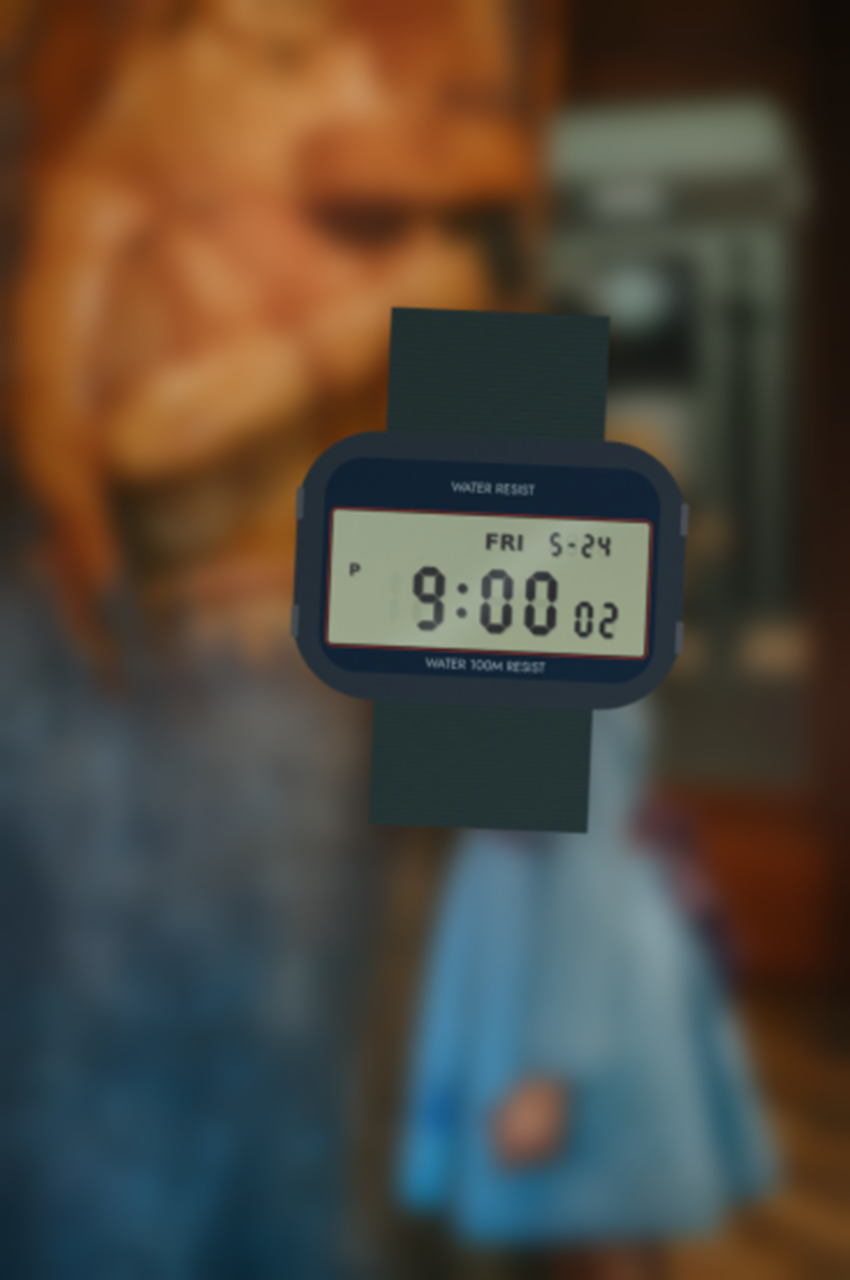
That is h=9 m=0 s=2
